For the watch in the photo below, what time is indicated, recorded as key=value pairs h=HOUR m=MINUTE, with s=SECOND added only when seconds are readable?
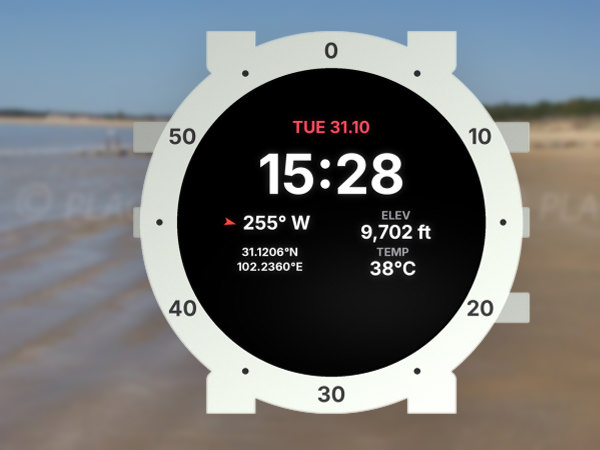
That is h=15 m=28
